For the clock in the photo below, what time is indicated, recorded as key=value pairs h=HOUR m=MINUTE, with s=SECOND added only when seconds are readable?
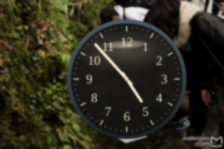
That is h=4 m=53
